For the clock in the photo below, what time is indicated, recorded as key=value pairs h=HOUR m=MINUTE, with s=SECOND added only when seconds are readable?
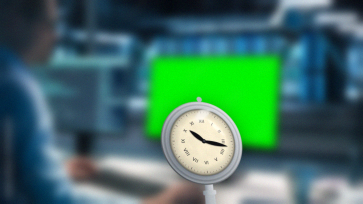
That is h=10 m=17
